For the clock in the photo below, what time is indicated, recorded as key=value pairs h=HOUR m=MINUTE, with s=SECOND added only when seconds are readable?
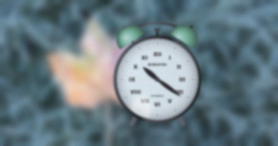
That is h=10 m=21
